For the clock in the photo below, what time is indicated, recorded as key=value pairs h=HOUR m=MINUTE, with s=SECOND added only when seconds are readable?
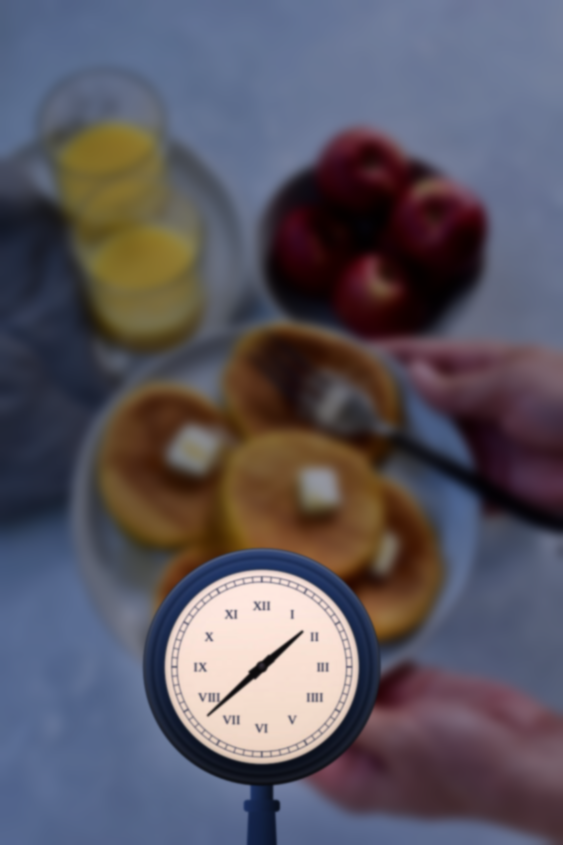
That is h=1 m=38
